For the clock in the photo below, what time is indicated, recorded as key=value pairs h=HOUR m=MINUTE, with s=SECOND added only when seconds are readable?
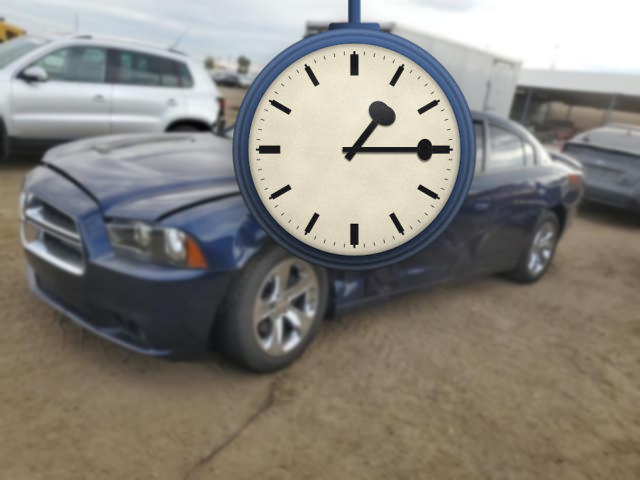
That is h=1 m=15
